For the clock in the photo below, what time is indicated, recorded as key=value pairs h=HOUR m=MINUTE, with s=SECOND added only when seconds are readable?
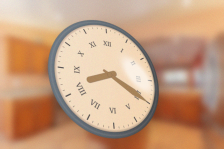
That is h=8 m=20
